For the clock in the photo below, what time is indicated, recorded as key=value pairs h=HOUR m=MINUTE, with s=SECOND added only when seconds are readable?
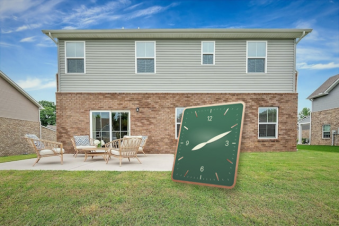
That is h=8 m=11
